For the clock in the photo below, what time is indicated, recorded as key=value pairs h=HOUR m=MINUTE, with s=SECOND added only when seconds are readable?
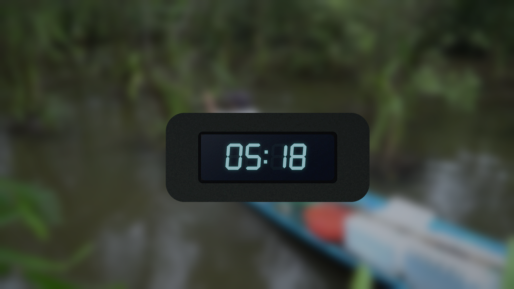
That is h=5 m=18
